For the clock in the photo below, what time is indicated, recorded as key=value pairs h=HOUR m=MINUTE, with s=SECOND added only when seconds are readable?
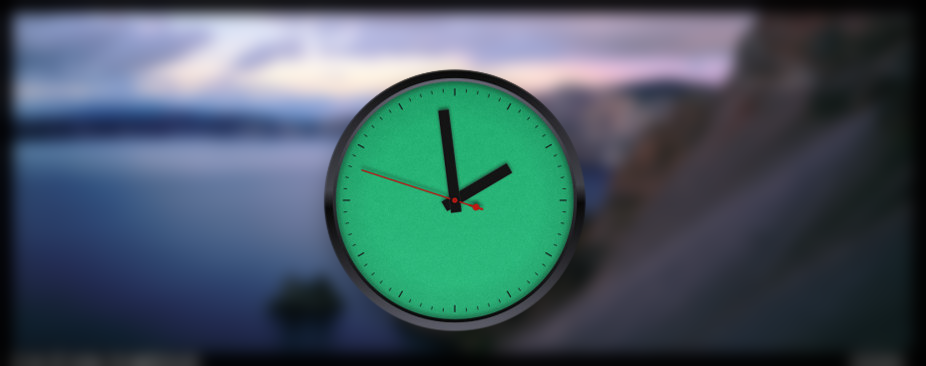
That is h=1 m=58 s=48
